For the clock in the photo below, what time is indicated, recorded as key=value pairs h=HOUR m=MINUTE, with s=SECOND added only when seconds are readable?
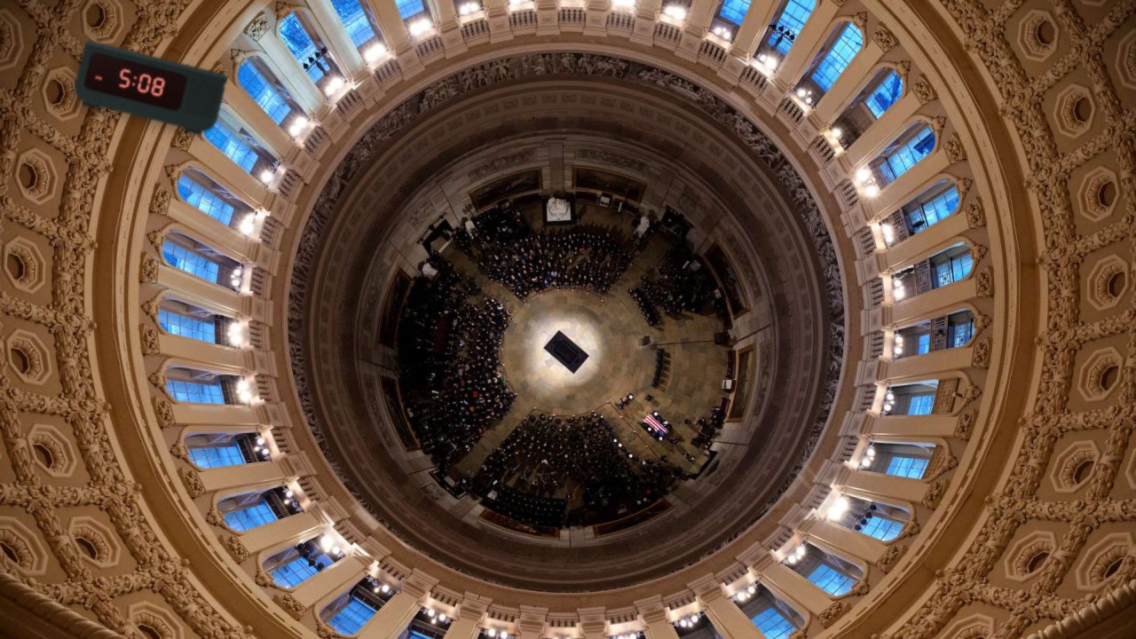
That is h=5 m=8
